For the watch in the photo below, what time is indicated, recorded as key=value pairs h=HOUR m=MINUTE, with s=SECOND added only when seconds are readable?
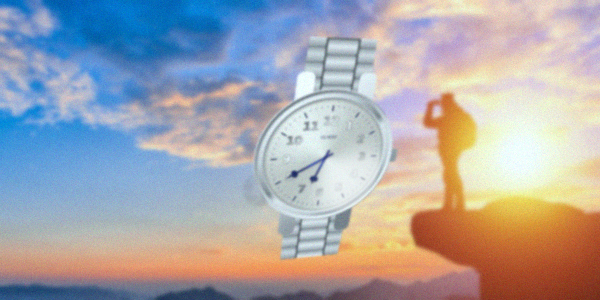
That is h=6 m=40
